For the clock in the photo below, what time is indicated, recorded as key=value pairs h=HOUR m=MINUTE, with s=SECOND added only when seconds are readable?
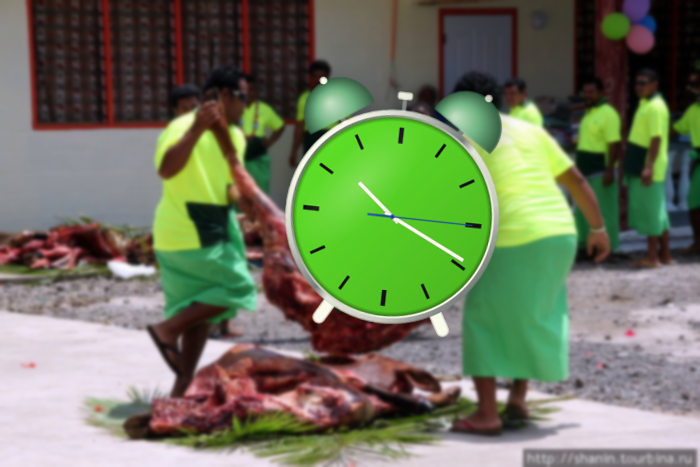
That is h=10 m=19 s=15
